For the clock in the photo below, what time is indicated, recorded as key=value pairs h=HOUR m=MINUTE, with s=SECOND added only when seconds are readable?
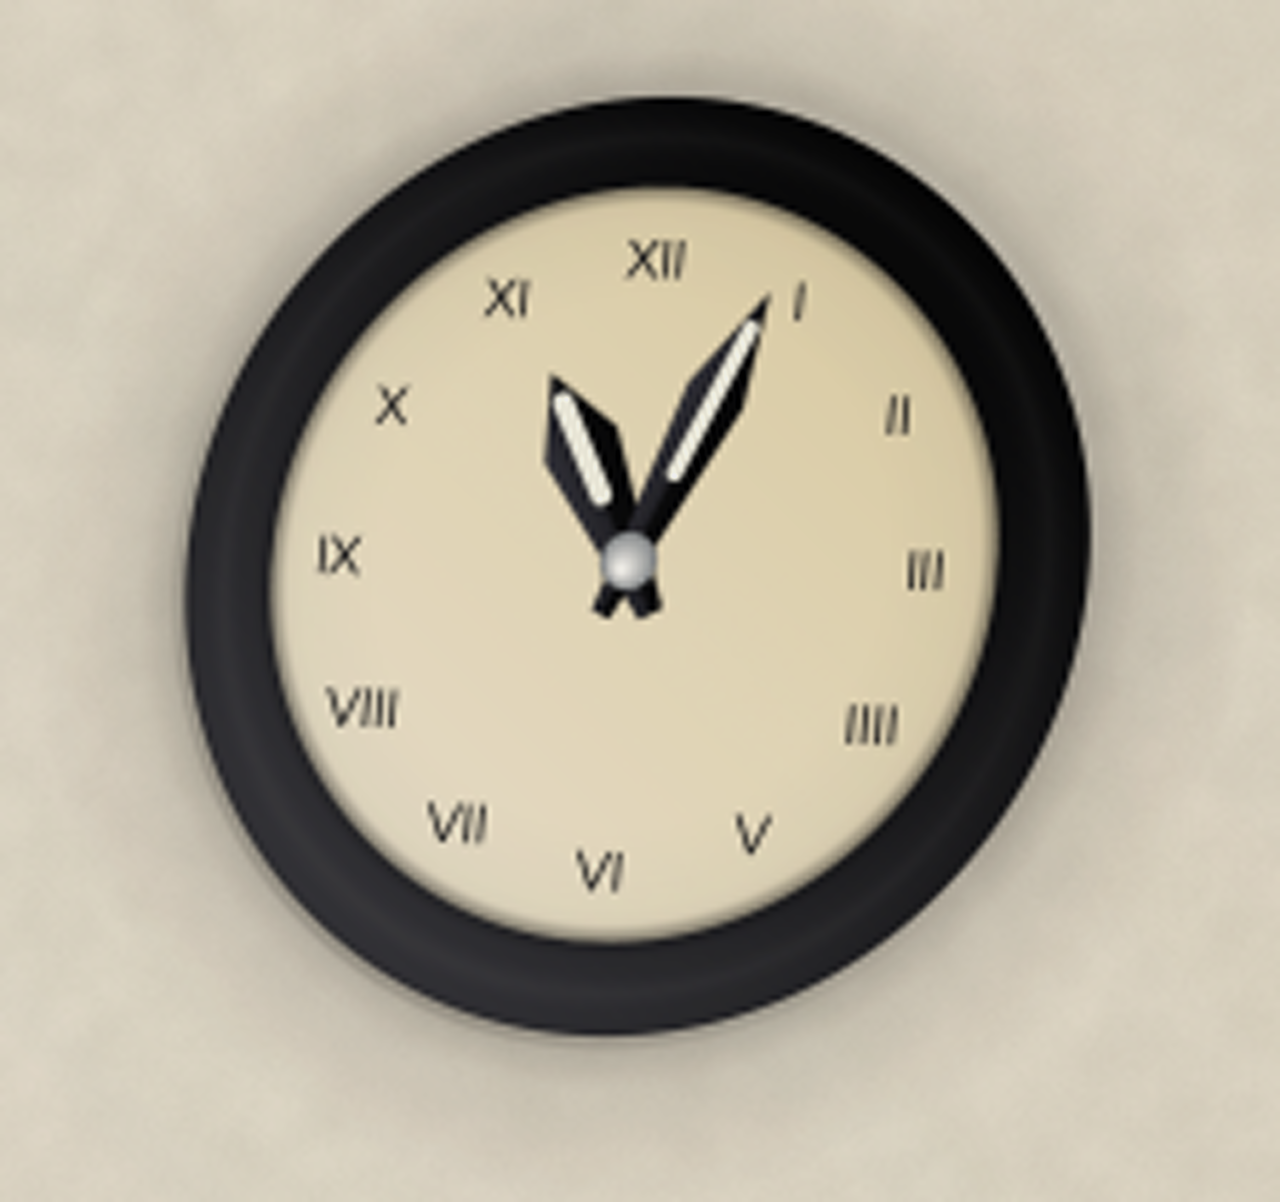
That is h=11 m=4
